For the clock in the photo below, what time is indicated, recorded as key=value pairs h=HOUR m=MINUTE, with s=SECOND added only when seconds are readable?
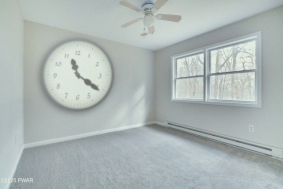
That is h=11 m=21
